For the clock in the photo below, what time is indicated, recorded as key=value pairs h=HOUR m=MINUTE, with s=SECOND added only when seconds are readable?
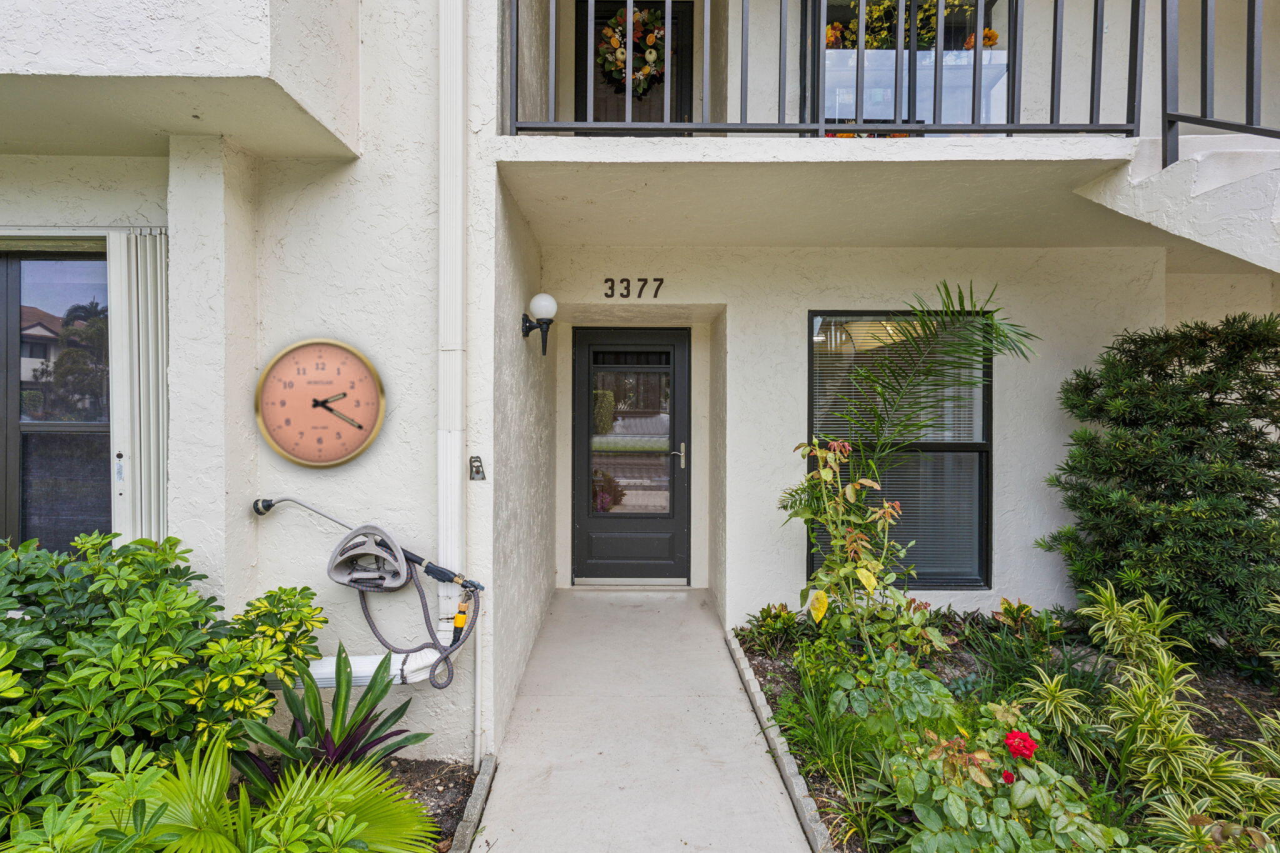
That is h=2 m=20
